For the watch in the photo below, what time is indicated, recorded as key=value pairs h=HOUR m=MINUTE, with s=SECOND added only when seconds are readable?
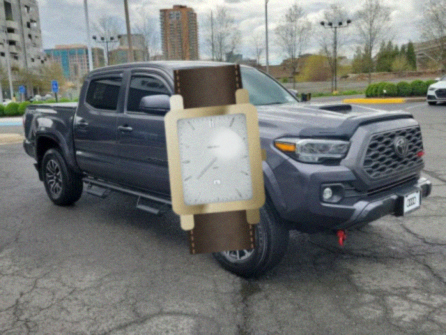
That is h=7 m=38
